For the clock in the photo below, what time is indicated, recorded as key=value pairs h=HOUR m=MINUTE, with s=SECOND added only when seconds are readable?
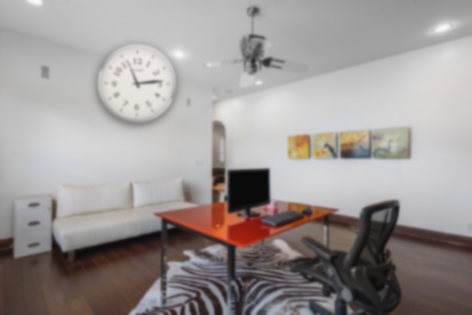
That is h=11 m=14
